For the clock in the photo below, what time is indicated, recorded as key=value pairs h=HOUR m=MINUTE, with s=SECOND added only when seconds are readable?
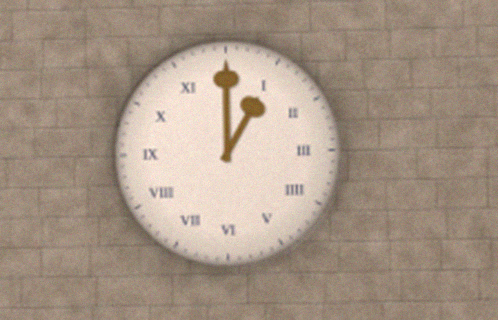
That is h=1 m=0
